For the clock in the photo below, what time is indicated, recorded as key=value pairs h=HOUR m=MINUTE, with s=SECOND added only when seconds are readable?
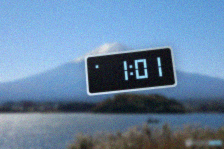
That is h=1 m=1
